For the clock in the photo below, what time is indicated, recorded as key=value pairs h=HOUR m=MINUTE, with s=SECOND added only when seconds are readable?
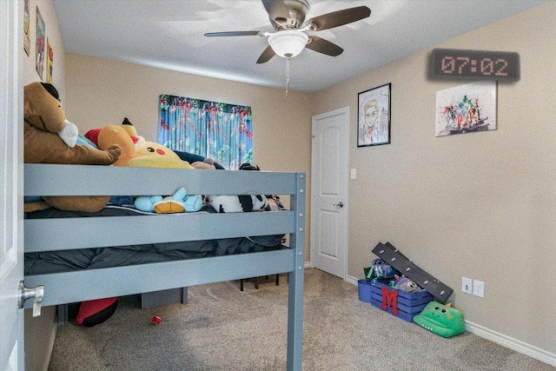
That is h=7 m=2
